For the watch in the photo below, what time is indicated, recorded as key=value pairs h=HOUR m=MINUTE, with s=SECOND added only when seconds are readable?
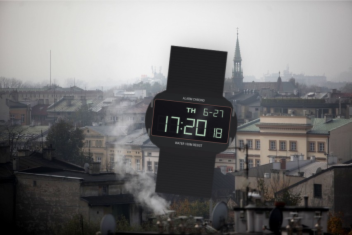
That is h=17 m=20 s=18
